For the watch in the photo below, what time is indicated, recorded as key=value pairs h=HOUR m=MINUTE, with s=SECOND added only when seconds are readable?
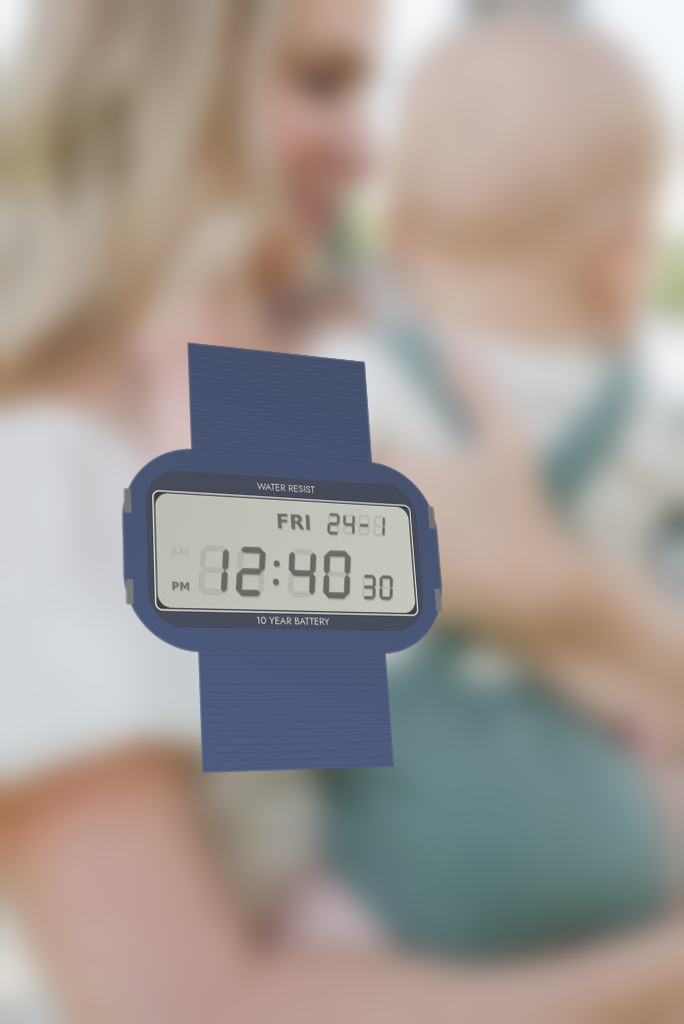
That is h=12 m=40 s=30
